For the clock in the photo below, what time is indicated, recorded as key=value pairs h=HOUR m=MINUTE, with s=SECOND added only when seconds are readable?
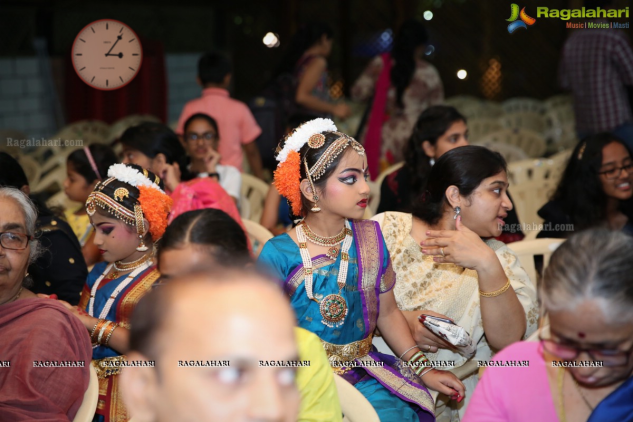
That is h=3 m=6
